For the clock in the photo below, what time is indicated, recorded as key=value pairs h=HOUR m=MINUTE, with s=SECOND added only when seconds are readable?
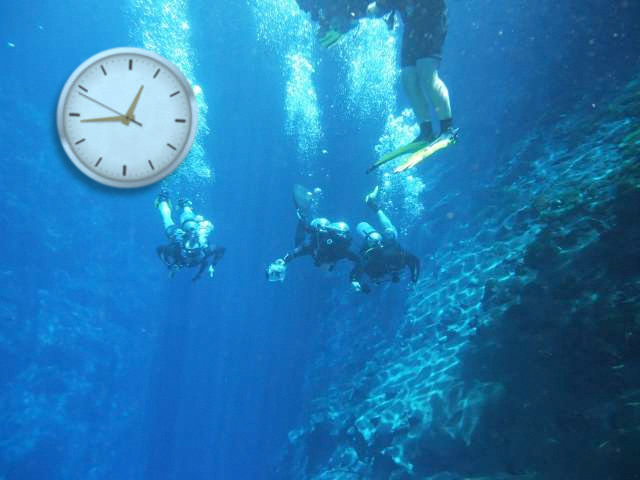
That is h=12 m=43 s=49
